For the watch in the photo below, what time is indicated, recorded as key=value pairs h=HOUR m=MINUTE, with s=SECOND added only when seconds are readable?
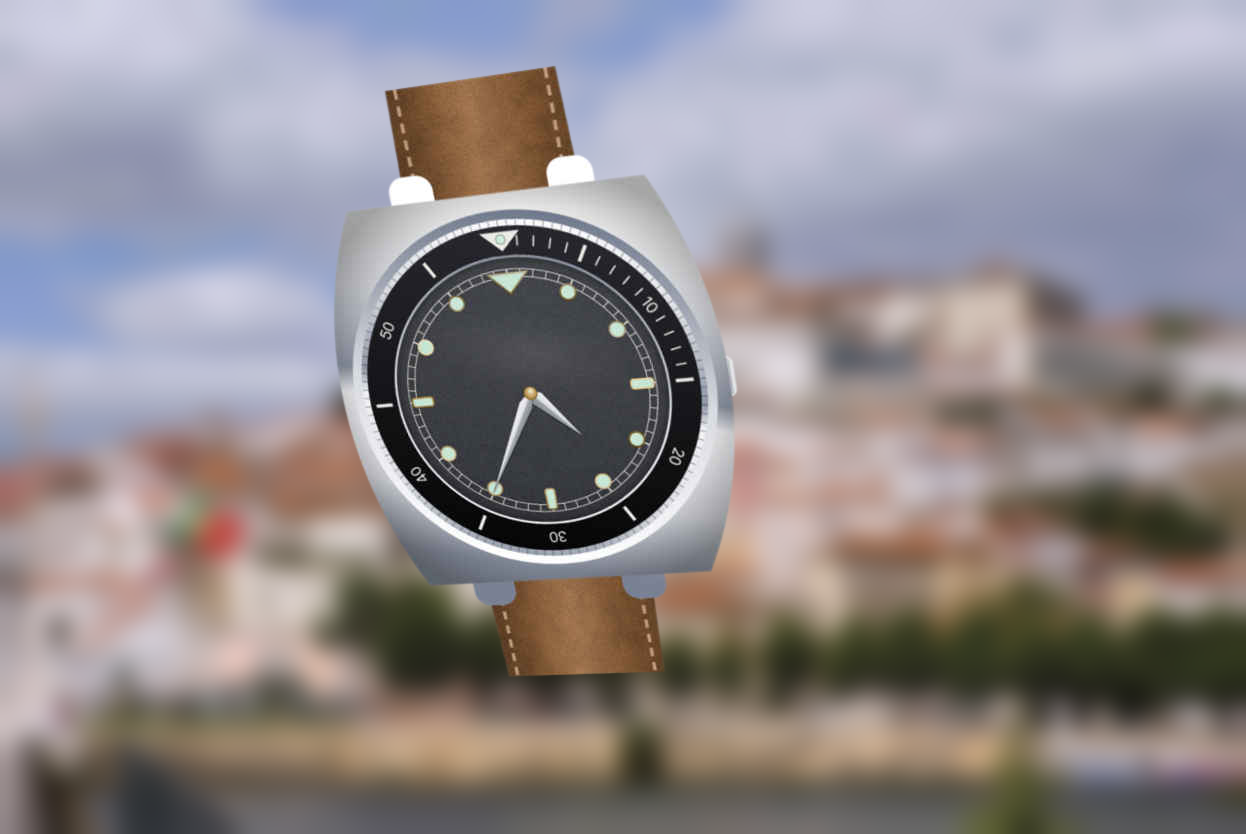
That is h=4 m=35
